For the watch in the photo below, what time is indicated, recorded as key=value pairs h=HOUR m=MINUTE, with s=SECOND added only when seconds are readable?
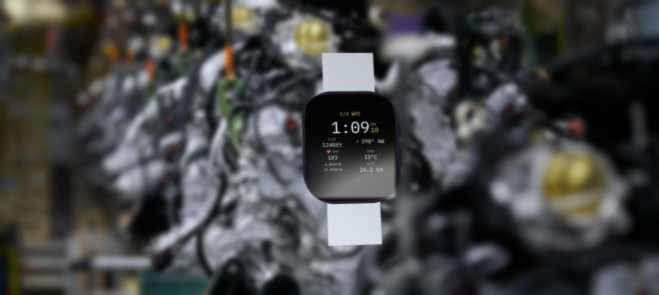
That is h=1 m=9
